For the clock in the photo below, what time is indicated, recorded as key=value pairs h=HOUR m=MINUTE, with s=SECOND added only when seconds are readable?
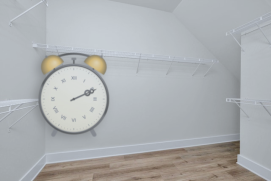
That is h=2 m=11
